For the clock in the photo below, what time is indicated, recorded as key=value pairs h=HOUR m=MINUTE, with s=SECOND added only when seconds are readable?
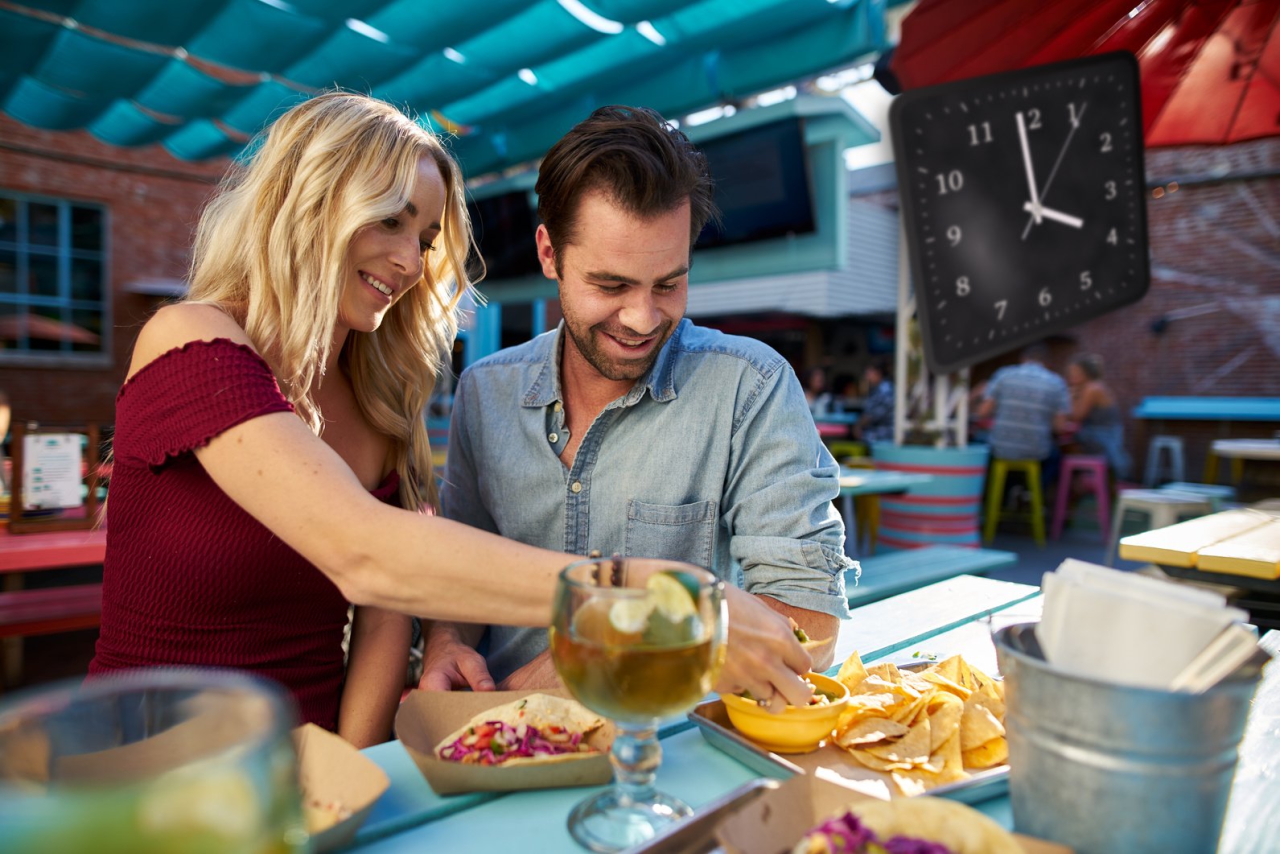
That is h=3 m=59 s=6
